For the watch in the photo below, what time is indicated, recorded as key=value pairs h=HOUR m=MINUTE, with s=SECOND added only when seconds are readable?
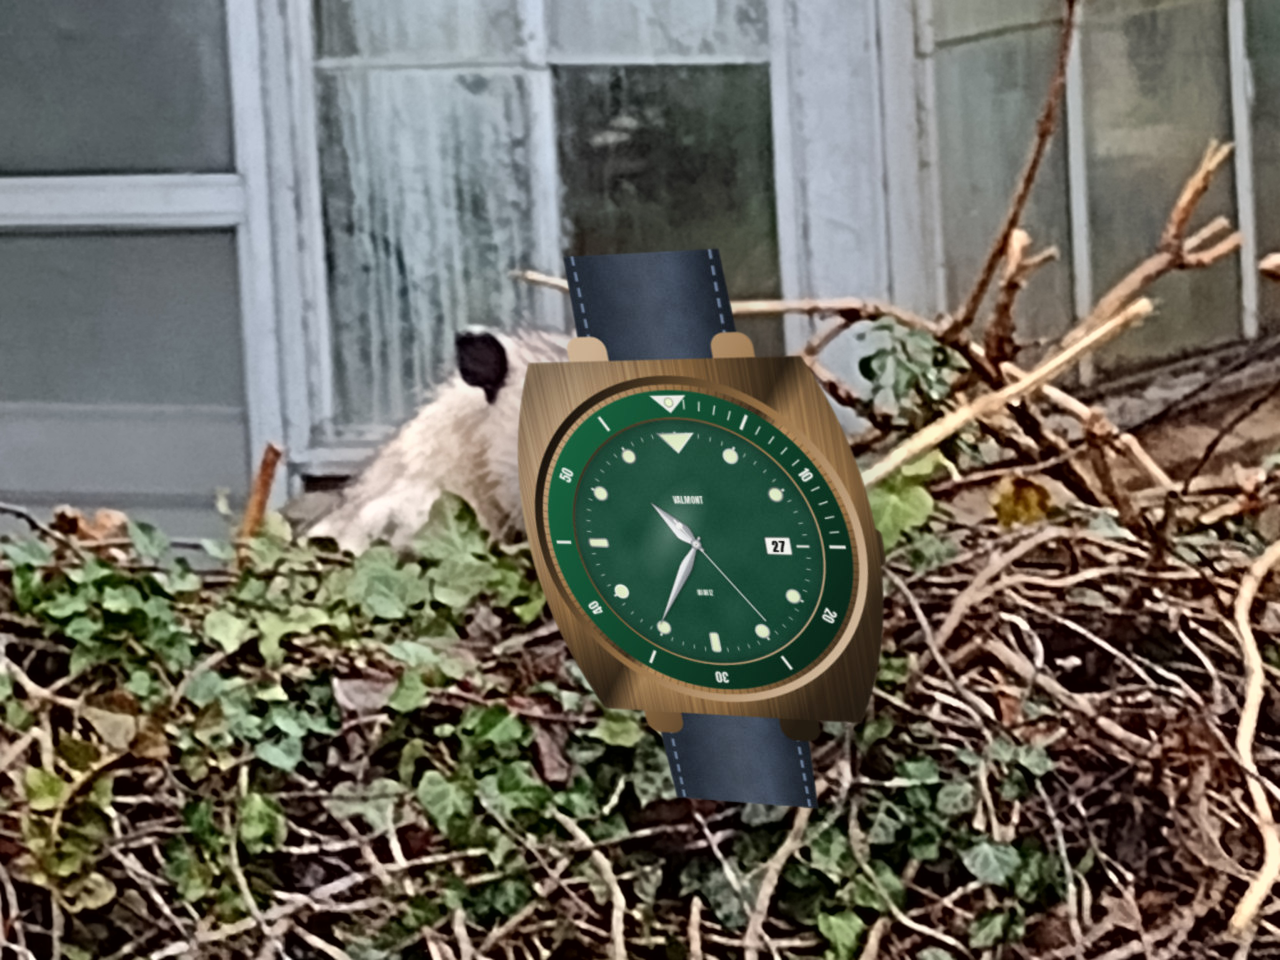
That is h=10 m=35 s=24
